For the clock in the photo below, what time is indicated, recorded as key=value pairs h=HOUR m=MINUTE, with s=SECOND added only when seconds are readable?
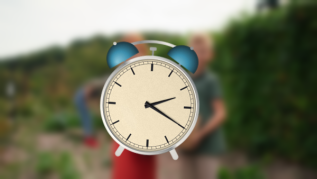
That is h=2 m=20
